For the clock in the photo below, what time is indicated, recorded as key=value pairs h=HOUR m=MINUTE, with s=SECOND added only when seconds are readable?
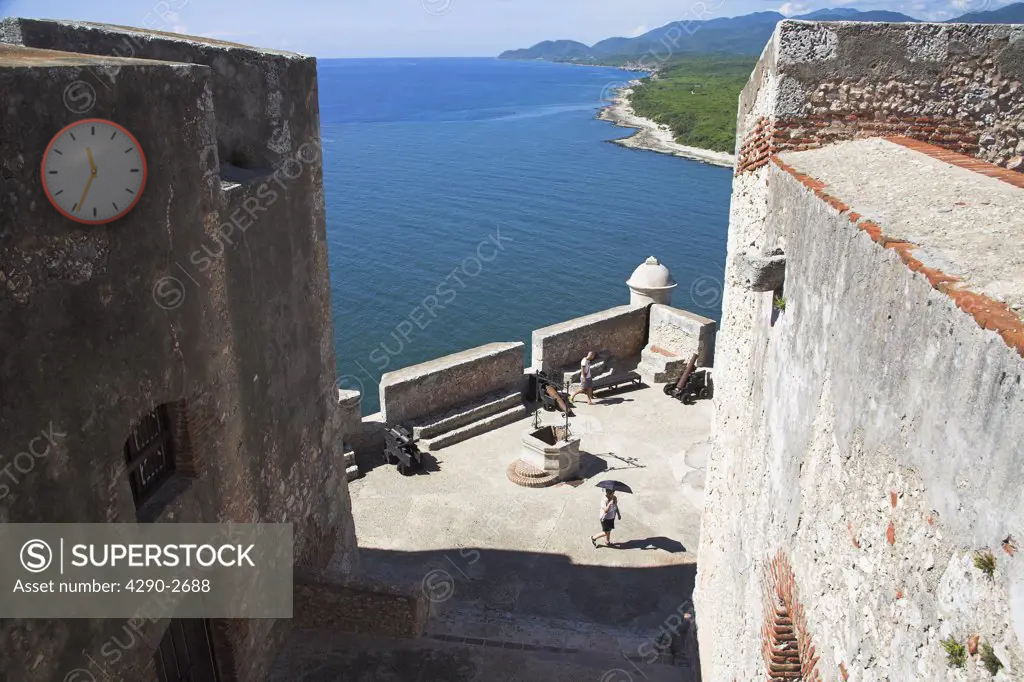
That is h=11 m=34
